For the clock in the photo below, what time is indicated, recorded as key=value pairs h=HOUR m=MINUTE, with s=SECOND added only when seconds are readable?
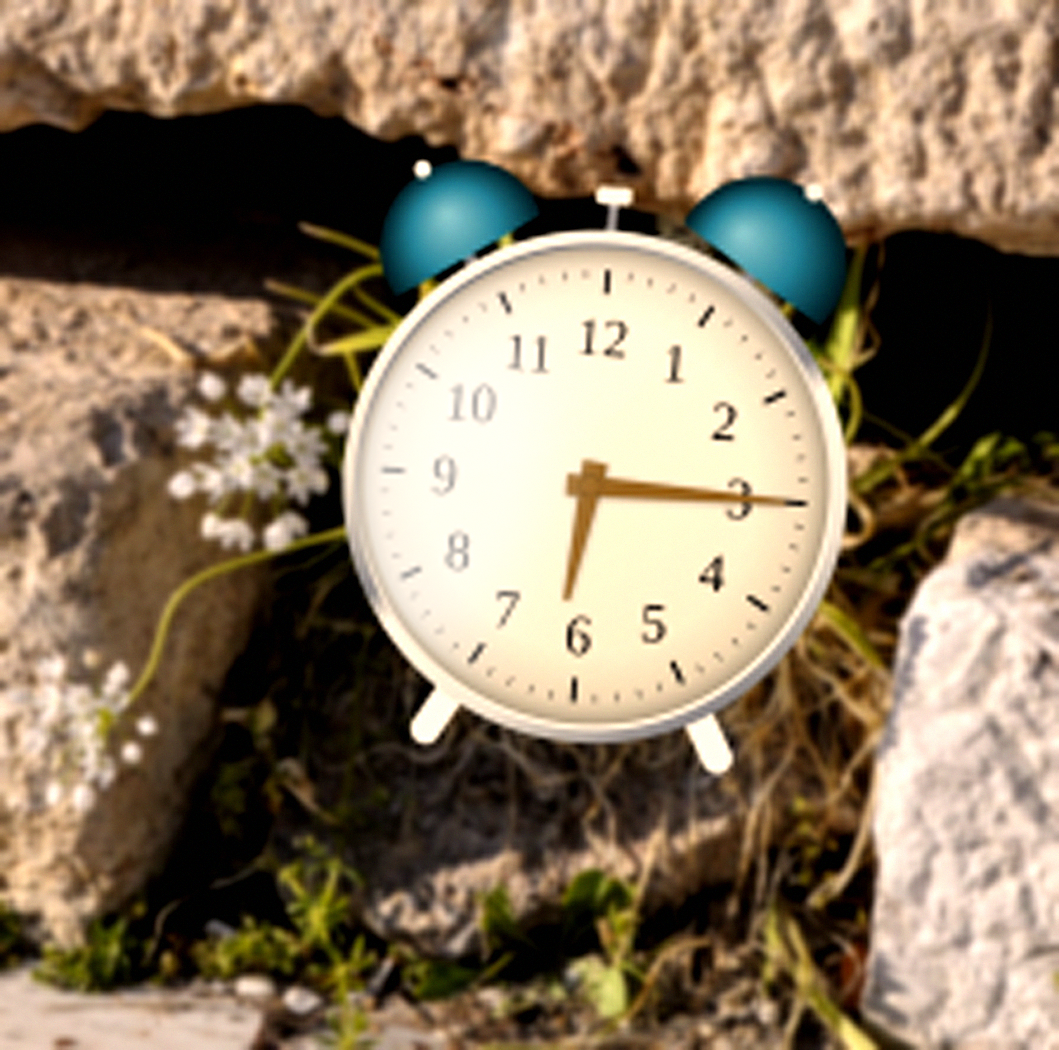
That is h=6 m=15
